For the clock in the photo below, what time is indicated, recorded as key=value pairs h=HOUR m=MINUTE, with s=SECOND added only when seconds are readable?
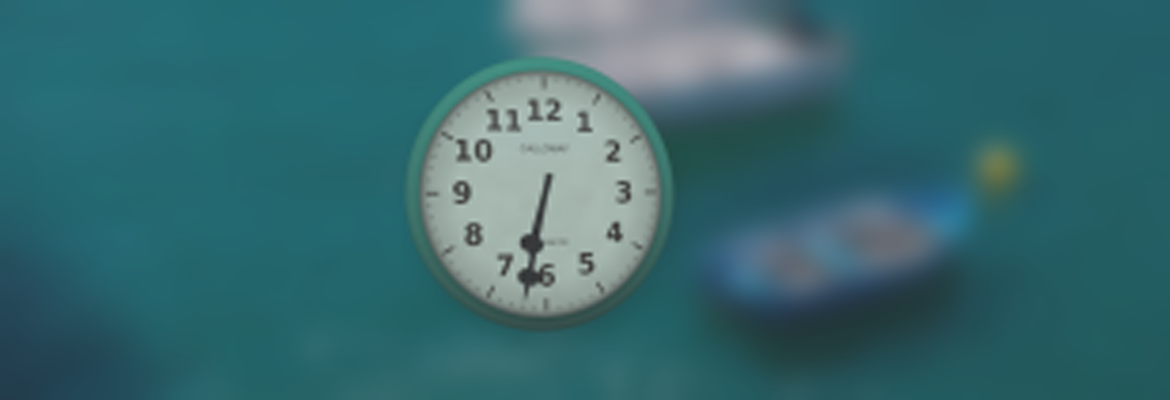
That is h=6 m=32
